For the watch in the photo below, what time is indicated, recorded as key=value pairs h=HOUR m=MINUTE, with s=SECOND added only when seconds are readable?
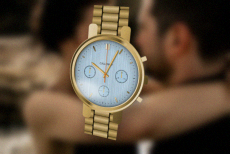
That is h=10 m=4
